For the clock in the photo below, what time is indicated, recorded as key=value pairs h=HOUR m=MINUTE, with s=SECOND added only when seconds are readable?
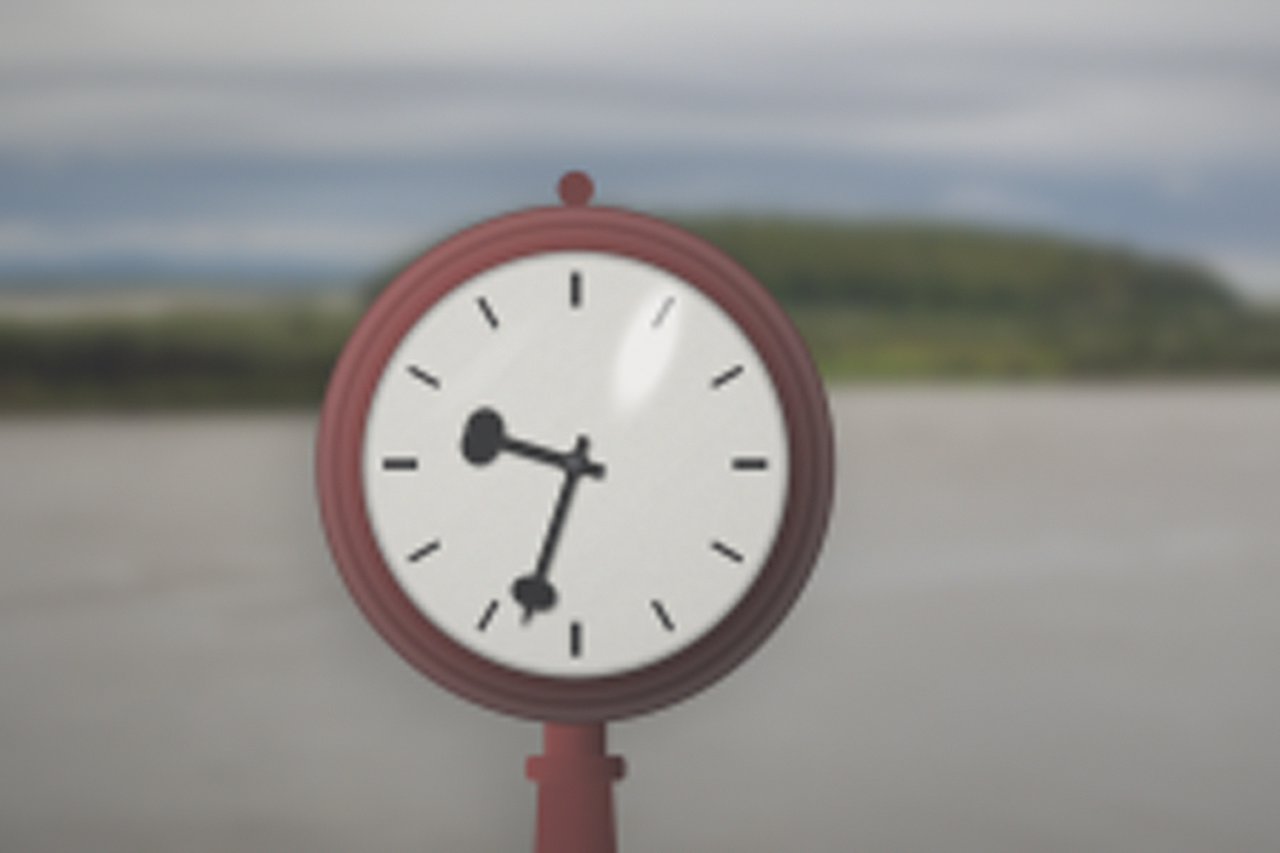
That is h=9 m=33
